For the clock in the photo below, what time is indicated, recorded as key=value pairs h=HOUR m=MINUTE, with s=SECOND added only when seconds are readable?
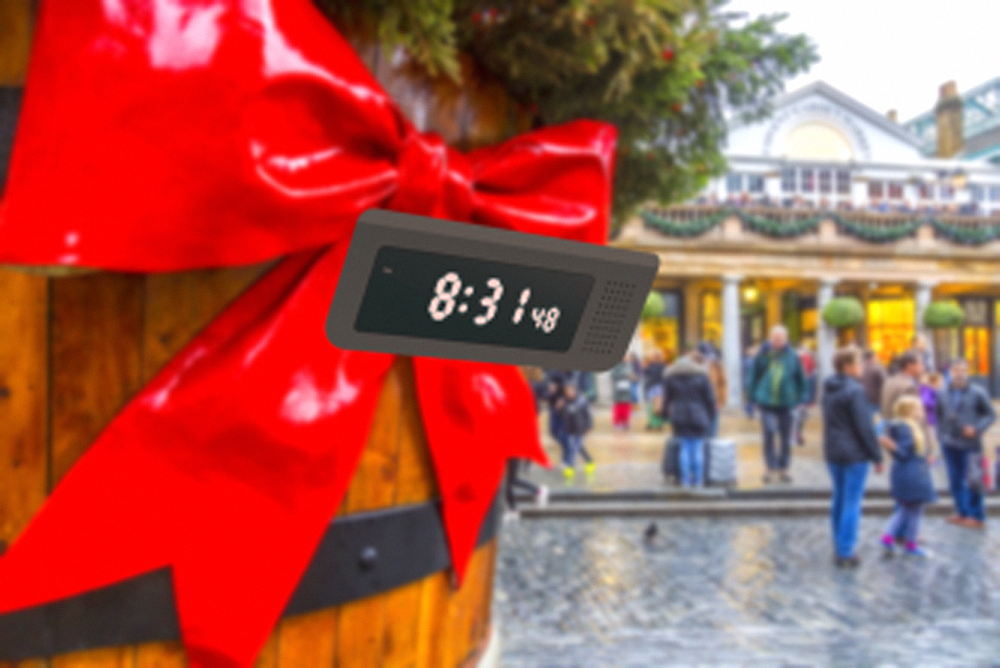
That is h=8 m=31 s=48
